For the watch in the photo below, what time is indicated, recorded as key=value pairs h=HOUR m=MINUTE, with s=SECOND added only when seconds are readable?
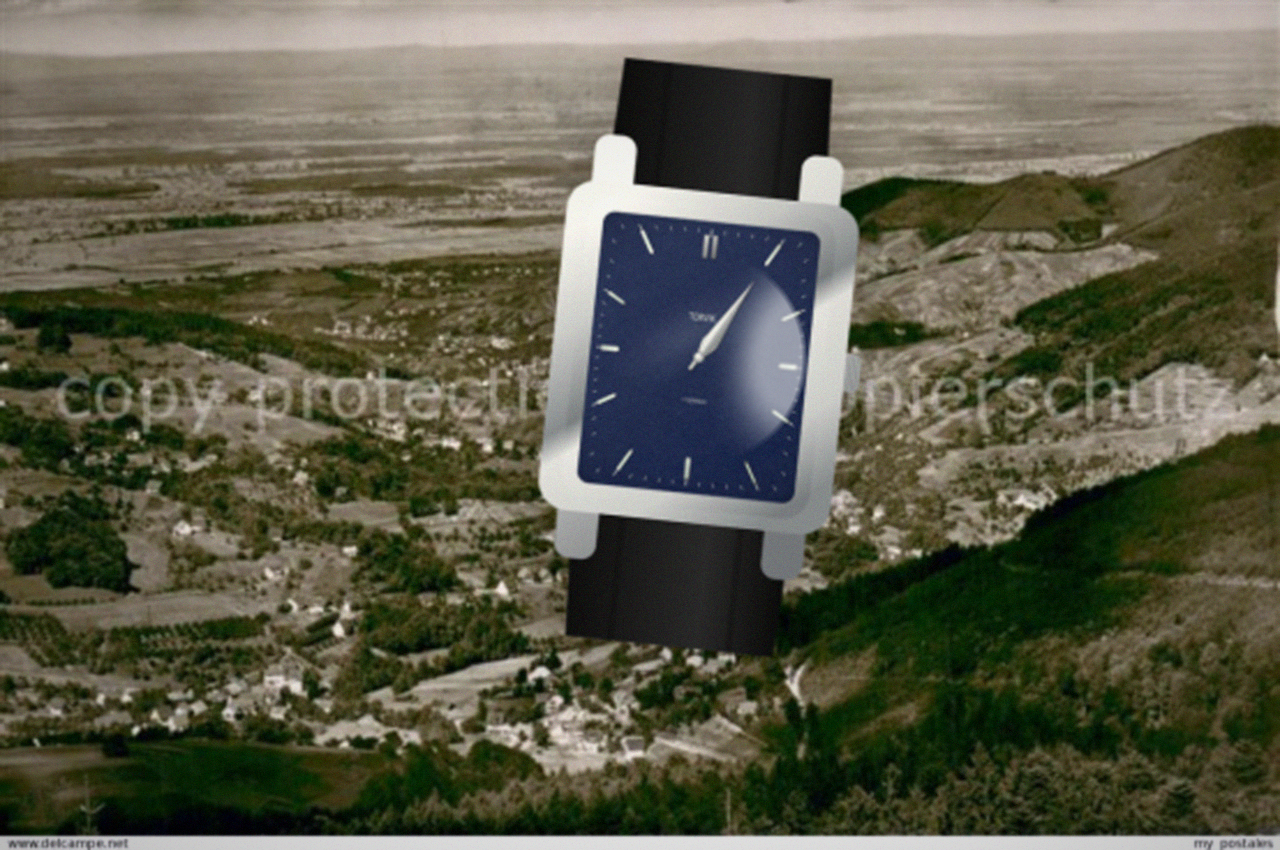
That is h=1 m=5
